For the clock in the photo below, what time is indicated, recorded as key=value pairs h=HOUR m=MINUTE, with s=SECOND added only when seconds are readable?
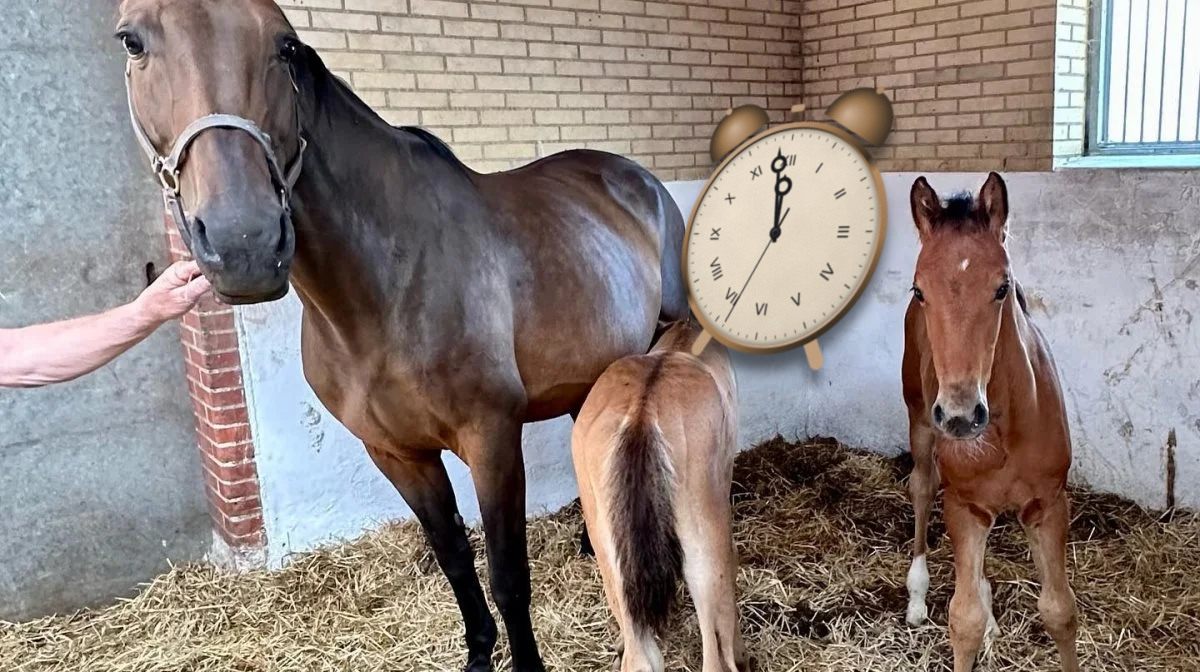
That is h=11 m=58 s=34
